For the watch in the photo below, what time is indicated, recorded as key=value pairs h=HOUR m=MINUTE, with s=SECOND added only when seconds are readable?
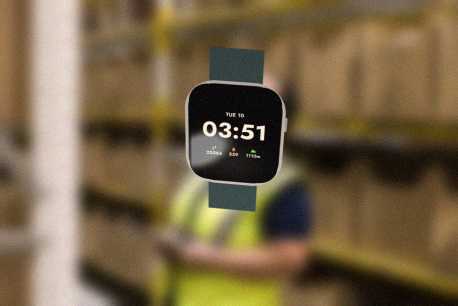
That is h=3 m=51
